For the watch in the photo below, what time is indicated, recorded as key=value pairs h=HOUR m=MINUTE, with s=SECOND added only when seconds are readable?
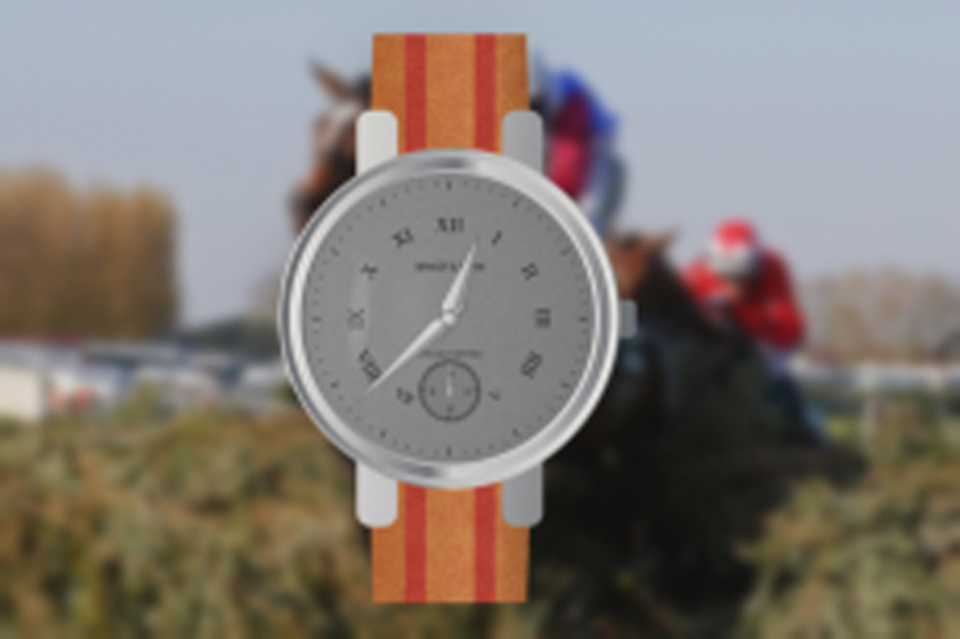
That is h=12 m=38
